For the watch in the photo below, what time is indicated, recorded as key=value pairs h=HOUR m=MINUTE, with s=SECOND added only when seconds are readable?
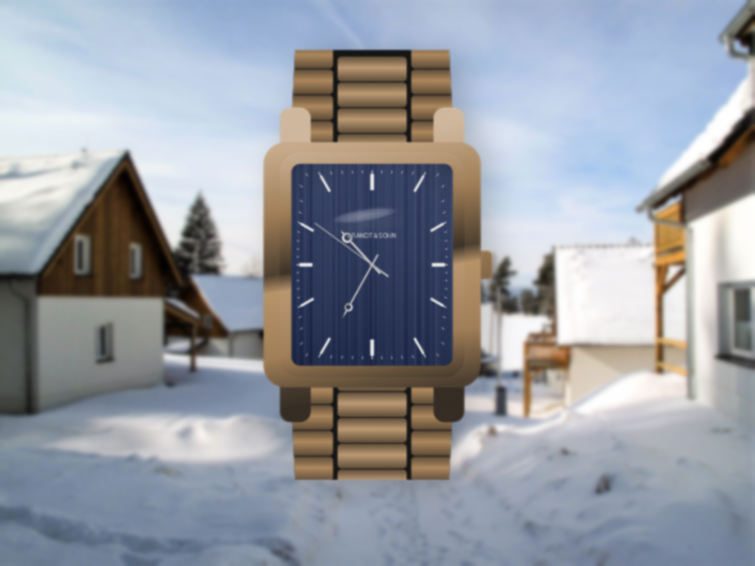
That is h=10 m=34 s=51
